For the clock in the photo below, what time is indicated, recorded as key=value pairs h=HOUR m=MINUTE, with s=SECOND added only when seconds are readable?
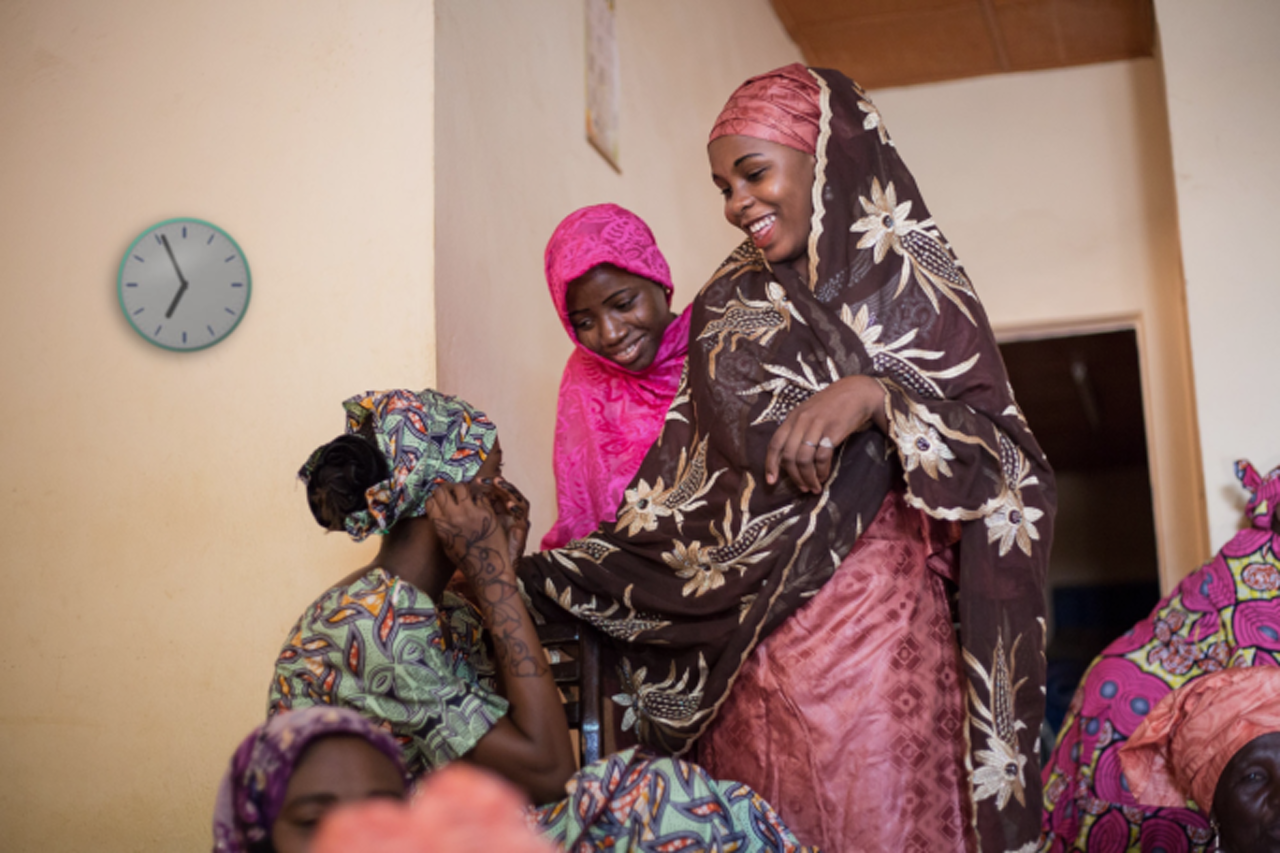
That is h=6 m=56
